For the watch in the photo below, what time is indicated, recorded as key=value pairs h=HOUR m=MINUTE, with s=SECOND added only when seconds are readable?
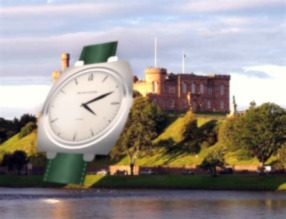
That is h=4 m=11
